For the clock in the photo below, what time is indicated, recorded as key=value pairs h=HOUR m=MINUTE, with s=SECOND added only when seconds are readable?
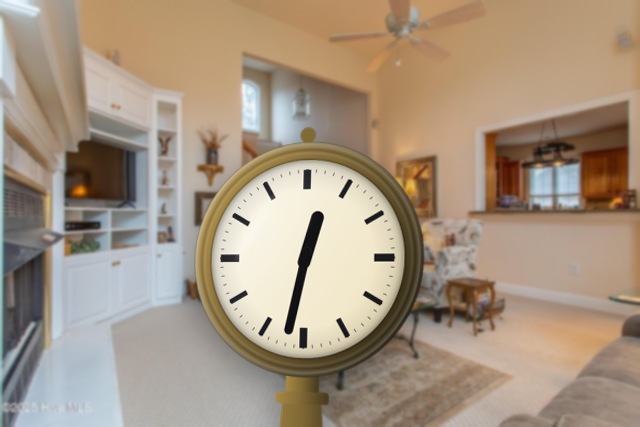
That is h=12 m=32
